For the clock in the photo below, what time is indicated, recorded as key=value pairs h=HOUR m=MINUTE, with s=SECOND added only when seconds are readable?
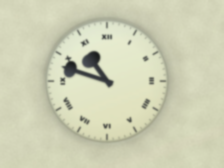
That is h=10 m=48
